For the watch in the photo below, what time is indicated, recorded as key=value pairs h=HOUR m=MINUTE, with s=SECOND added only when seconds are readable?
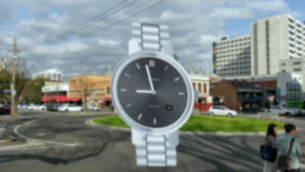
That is h=8 m=58
